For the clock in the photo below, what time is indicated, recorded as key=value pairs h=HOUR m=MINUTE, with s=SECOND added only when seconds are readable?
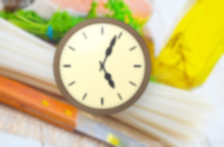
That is h=5 m=4
